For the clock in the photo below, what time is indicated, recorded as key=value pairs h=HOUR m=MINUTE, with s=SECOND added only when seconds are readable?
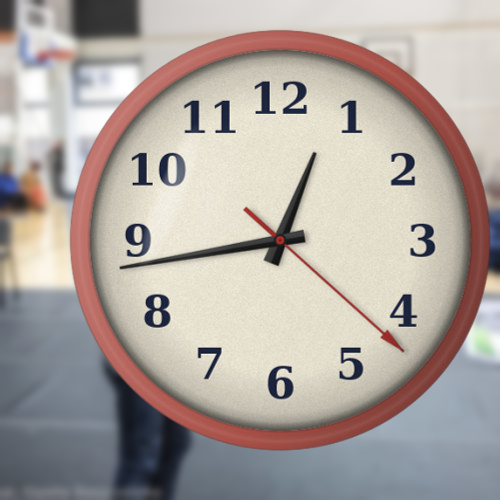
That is h=12 m=43 s=22
